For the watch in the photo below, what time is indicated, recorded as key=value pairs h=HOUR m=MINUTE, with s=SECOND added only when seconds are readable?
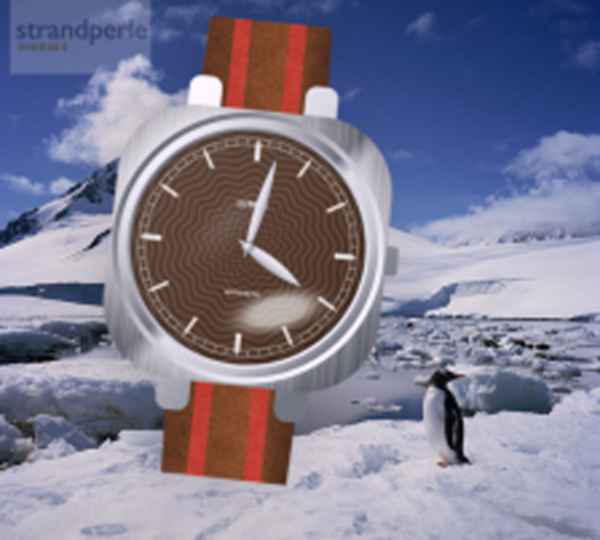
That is h=4 m=2
